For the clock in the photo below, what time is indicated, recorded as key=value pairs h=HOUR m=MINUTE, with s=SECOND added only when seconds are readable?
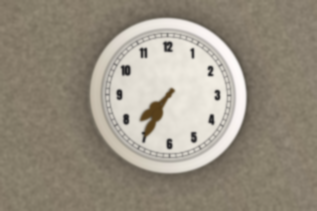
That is h=7 m=35
